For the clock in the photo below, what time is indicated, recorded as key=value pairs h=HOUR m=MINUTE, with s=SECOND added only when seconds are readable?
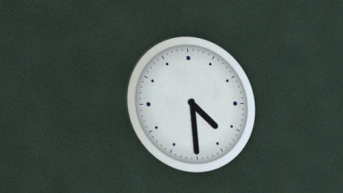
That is h=4 m=30
